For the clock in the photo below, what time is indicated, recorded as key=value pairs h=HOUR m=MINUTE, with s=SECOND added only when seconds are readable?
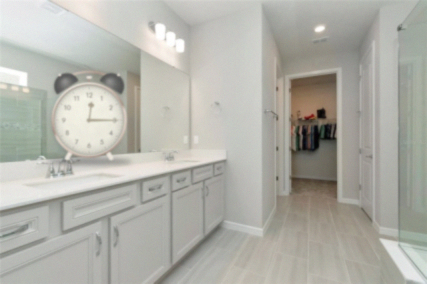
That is h=12 m=15
